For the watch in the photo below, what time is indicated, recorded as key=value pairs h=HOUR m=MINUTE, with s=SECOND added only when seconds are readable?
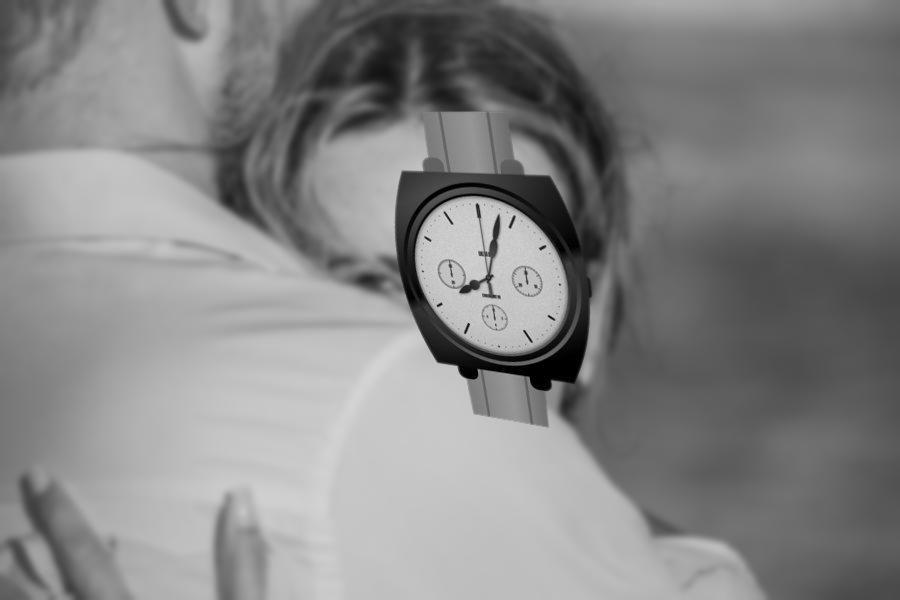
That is h=8 m=3
